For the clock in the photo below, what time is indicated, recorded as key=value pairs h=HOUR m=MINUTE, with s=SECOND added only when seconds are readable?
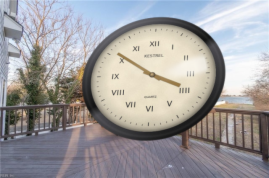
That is h=3 m=51
